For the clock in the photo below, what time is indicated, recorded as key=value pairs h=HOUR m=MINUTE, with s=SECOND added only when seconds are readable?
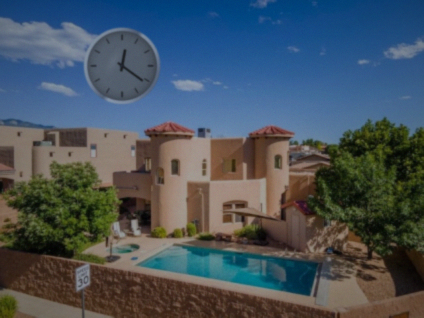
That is h=12 m=21
